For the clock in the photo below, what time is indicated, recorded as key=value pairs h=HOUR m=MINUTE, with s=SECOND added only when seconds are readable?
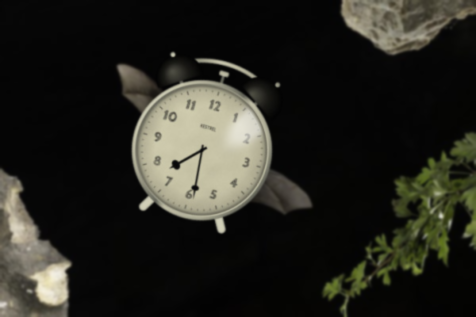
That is h=7 m=29
